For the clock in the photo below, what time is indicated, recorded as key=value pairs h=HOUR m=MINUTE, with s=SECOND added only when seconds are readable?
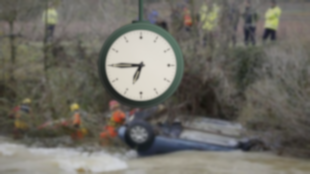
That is h=6 m=45
